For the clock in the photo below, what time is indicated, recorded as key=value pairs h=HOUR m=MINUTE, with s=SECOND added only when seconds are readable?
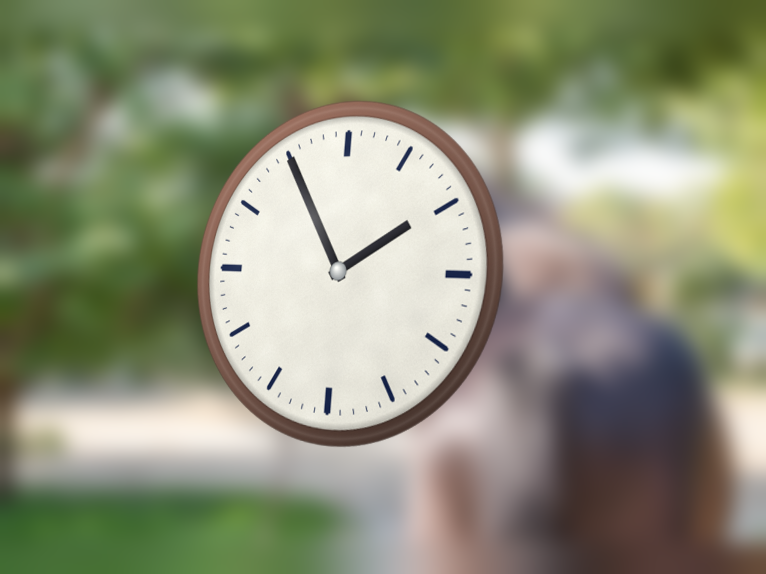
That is h=1 m=55
